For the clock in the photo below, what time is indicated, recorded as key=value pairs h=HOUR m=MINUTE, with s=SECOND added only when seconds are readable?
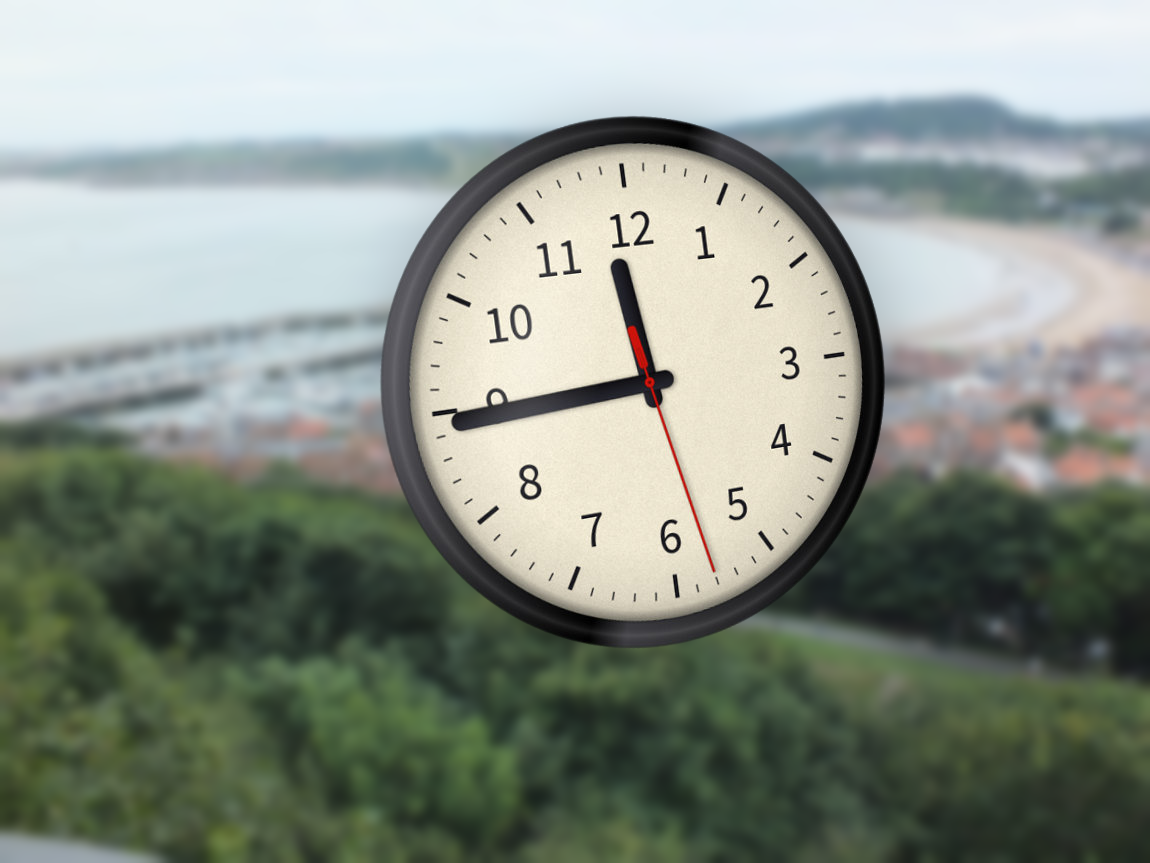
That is h=11 m=44 s=28
